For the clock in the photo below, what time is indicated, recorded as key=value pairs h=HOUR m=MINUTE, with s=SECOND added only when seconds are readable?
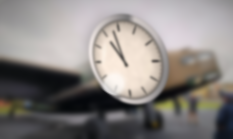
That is h=10 m=58
